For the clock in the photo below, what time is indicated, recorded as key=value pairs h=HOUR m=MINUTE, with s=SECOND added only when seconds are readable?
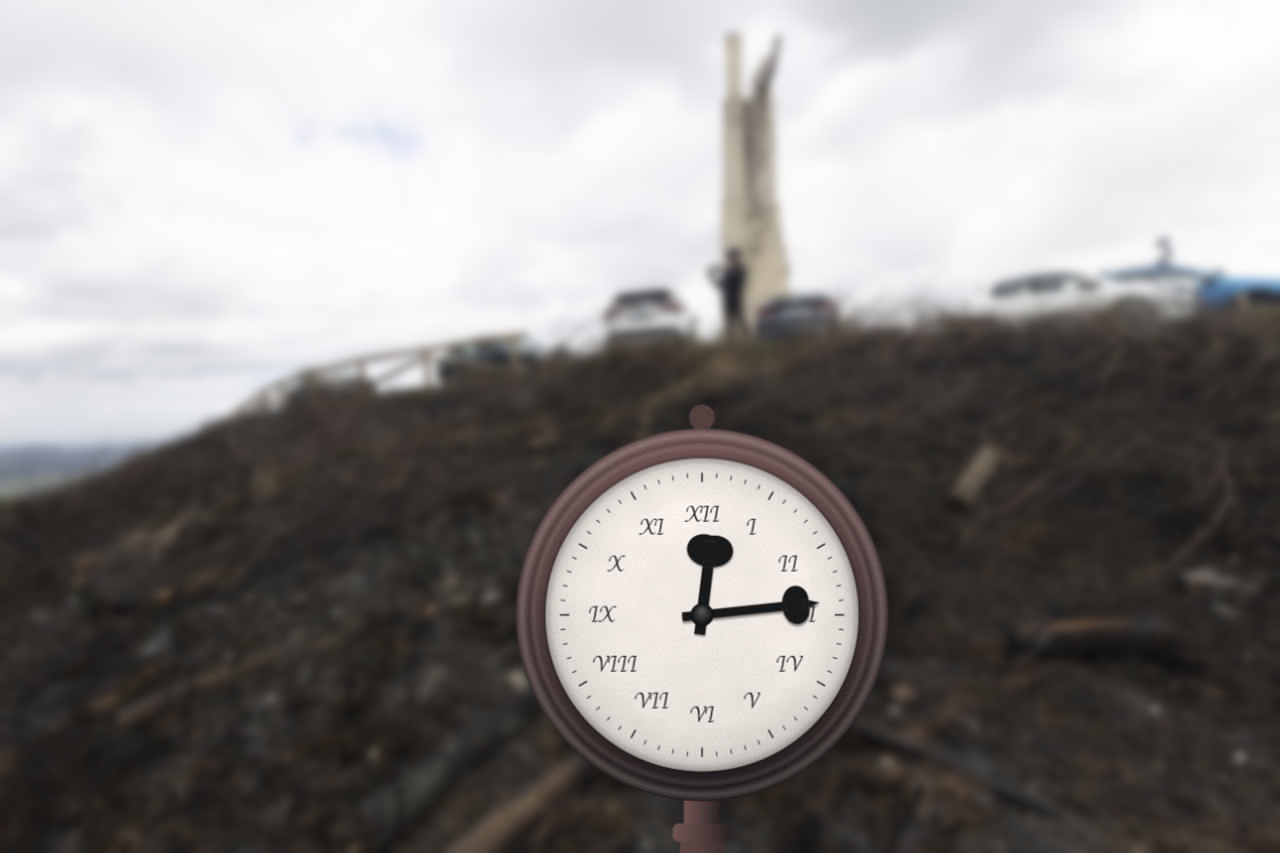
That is h=12 m=14
